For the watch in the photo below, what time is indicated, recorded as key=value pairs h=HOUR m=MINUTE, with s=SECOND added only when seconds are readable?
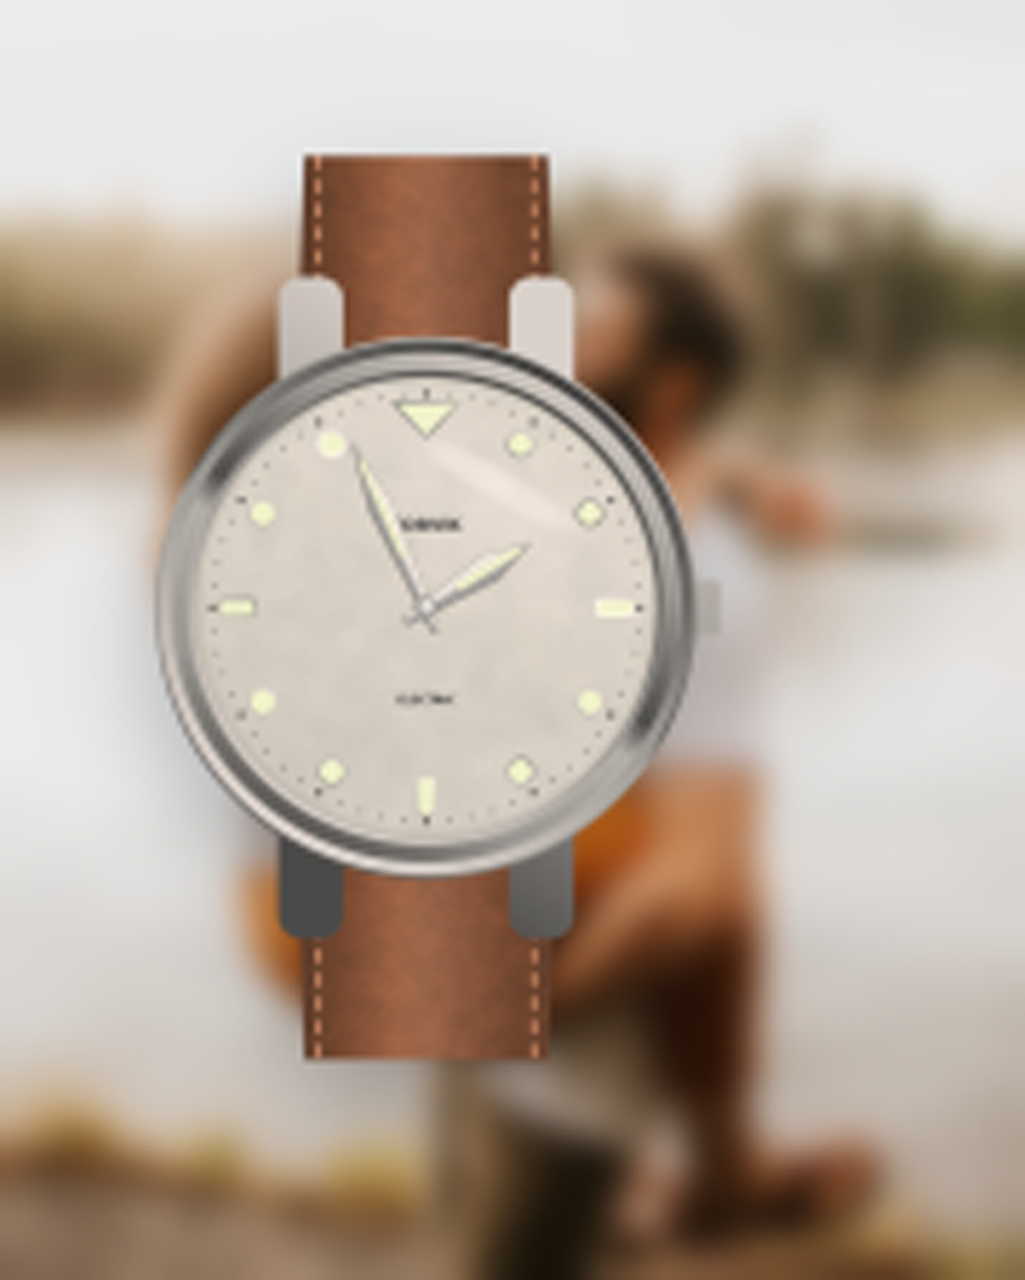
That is h=1 m=56
